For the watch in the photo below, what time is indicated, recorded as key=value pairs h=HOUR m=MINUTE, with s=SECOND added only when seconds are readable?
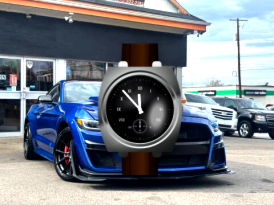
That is h=11 m=53
